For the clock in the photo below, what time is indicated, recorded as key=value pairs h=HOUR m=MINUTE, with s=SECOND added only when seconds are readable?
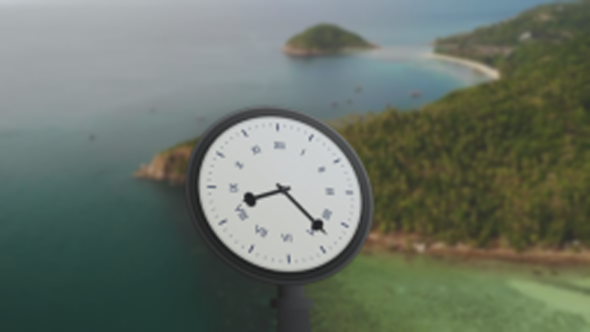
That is h=8 m=23
